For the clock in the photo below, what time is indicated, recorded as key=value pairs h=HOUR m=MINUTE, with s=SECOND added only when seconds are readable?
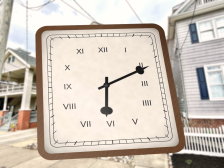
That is h=6 m=11
